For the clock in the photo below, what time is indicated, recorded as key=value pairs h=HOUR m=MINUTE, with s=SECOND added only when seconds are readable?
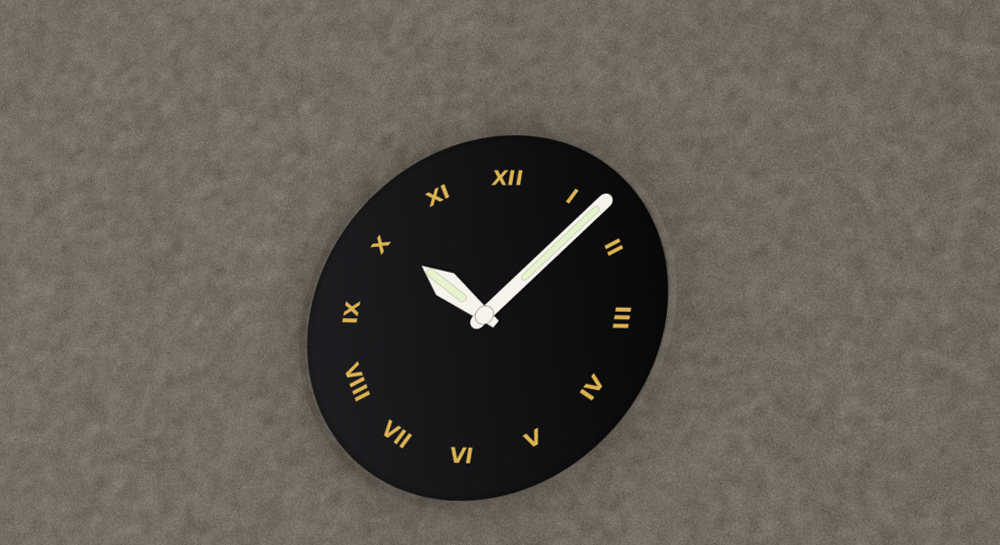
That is h=10 m=7
